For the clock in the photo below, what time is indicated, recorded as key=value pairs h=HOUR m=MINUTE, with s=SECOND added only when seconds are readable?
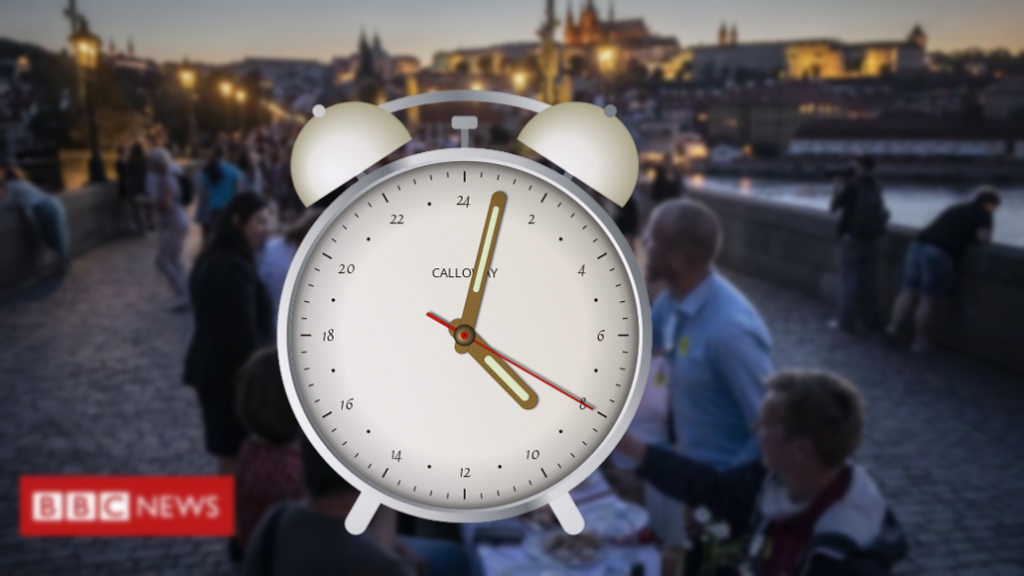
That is h=9 m=2 s=20
